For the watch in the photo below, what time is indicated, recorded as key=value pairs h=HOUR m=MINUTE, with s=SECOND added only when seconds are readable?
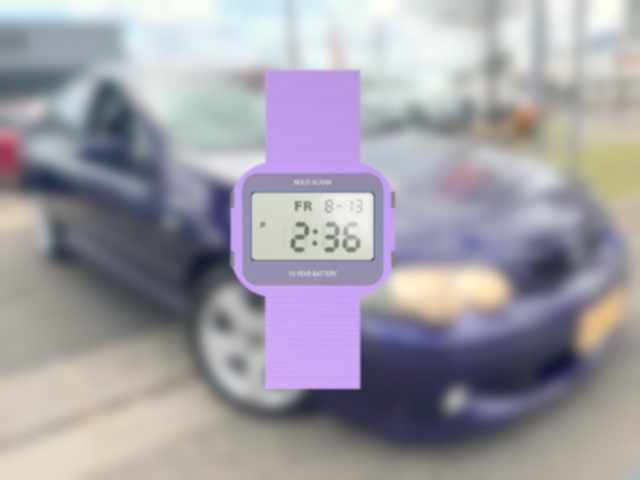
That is h=2 m=36
